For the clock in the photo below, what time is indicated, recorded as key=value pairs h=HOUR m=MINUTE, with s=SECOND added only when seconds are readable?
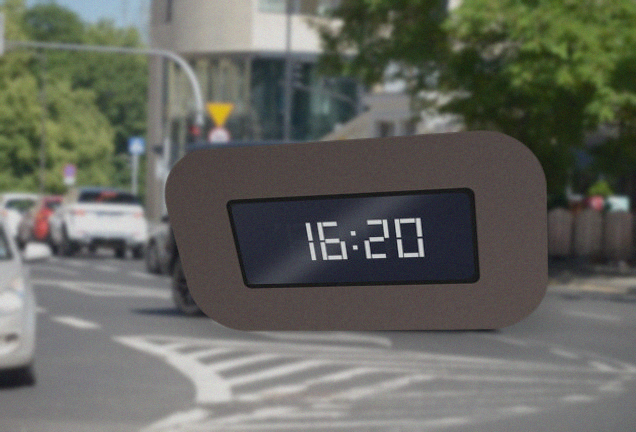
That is h=16 m=20
